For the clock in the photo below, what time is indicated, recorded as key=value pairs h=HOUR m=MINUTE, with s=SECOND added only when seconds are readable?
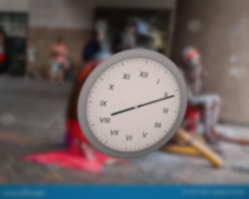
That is h=8 m=11
